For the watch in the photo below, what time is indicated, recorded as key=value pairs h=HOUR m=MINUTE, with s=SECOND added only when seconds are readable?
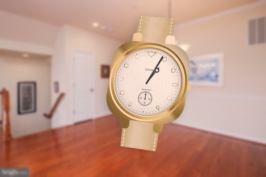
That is h=1 m=4
